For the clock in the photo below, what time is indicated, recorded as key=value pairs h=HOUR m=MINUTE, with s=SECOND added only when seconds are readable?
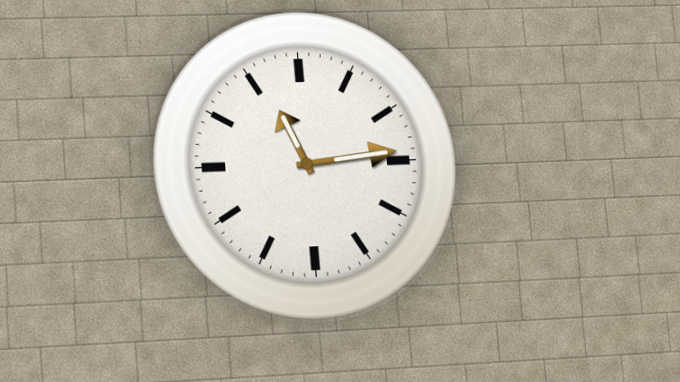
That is h=11 m=14
